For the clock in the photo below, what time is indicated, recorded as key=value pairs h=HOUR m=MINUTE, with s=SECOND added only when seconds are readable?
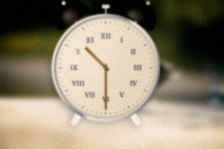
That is h=10 m=30
